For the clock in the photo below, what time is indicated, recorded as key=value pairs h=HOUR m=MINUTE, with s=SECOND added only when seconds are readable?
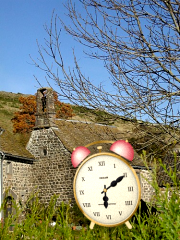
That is h=6 m=10
